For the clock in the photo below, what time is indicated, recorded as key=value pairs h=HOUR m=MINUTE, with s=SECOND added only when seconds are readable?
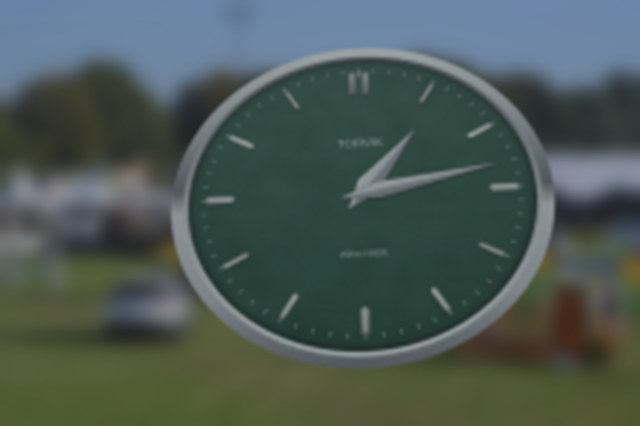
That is h=1 m=13
